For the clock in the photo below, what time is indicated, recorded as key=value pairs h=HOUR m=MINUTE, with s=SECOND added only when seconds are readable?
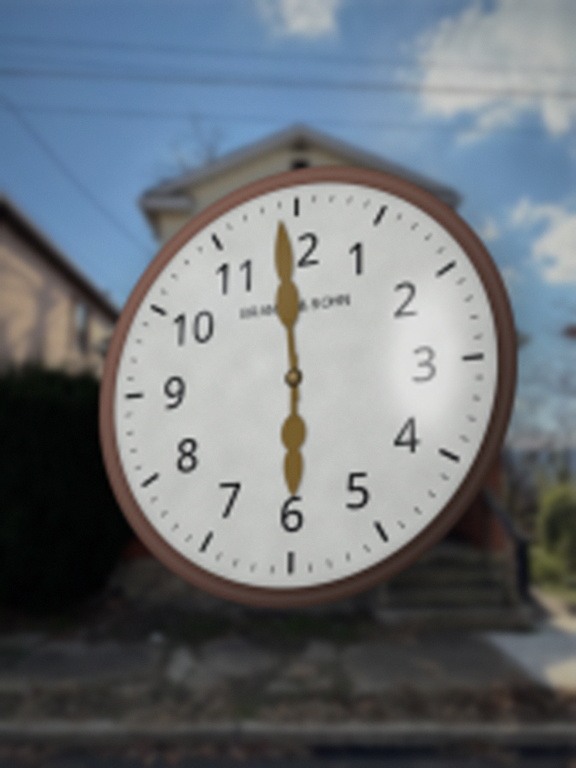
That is h=5 m=59
